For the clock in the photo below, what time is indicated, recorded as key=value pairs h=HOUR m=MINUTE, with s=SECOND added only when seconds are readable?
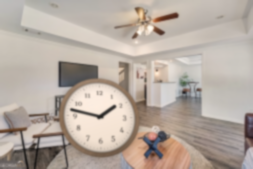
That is h=1 m=47
